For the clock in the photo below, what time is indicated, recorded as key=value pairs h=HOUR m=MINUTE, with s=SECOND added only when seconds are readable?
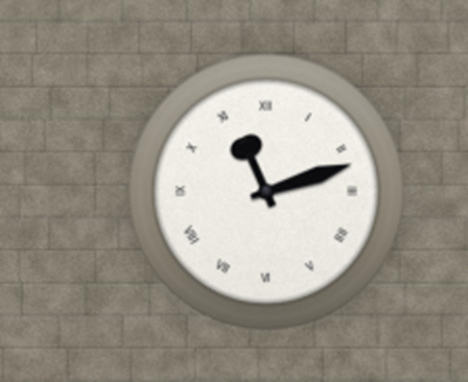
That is h=11 m=12
